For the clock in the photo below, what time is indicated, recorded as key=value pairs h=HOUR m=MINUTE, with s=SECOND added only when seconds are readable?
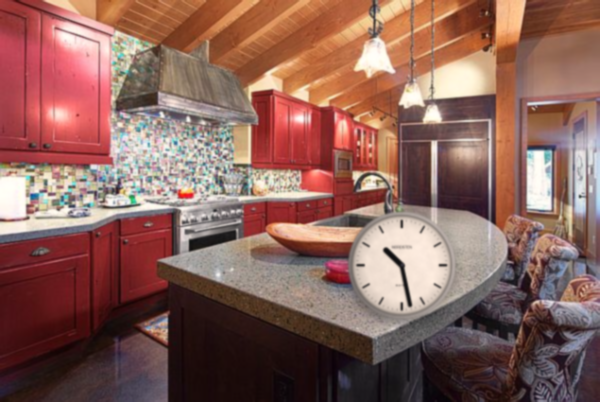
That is h=10 m=28
